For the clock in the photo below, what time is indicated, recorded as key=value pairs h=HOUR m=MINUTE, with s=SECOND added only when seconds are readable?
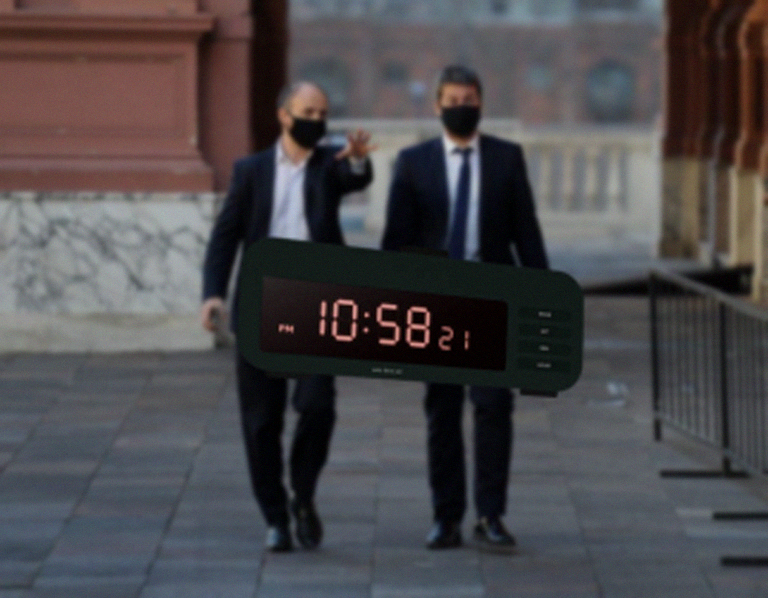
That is h=10 m=58 s=21
